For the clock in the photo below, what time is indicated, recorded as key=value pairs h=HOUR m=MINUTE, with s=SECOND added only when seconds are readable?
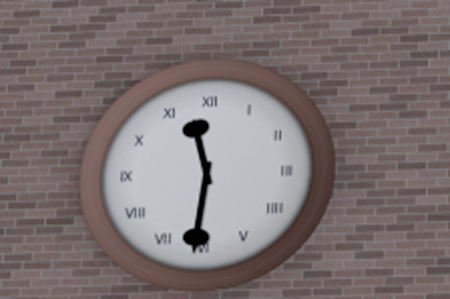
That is h=11 m=31
